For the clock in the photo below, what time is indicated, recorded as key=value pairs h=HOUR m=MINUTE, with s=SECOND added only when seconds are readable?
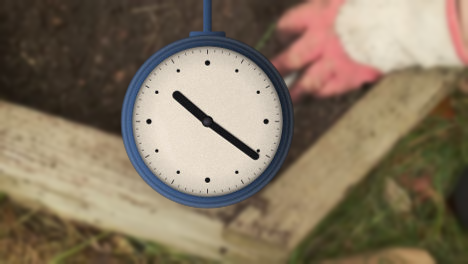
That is h=10 m=21
